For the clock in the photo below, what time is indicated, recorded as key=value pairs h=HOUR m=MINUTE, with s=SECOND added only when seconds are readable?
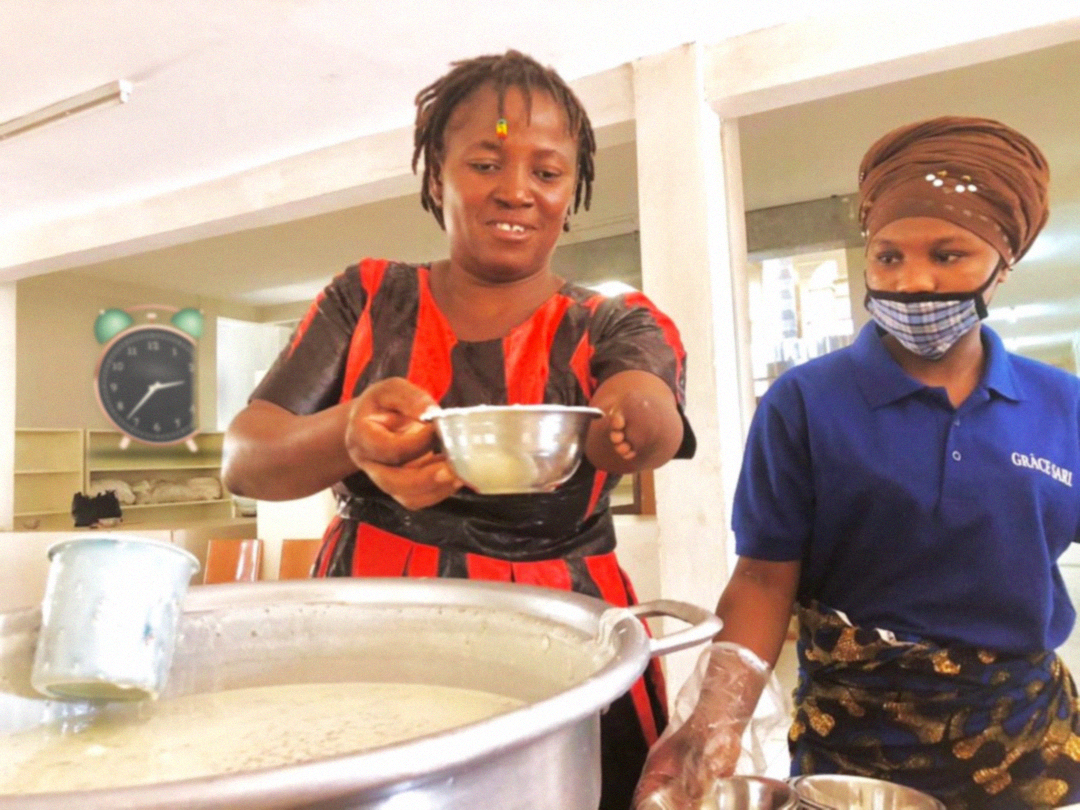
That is h=2 m=37
